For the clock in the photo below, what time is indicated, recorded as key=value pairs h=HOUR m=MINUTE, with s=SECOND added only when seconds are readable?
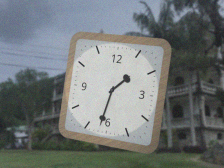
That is h=1 m=32
